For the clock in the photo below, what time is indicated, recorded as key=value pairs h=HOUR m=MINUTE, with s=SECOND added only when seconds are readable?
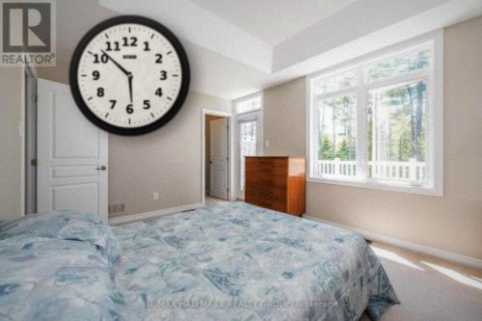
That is h=5 m=52
